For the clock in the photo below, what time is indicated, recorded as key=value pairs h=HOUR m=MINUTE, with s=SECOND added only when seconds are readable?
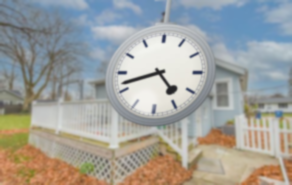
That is h=4 m=42
